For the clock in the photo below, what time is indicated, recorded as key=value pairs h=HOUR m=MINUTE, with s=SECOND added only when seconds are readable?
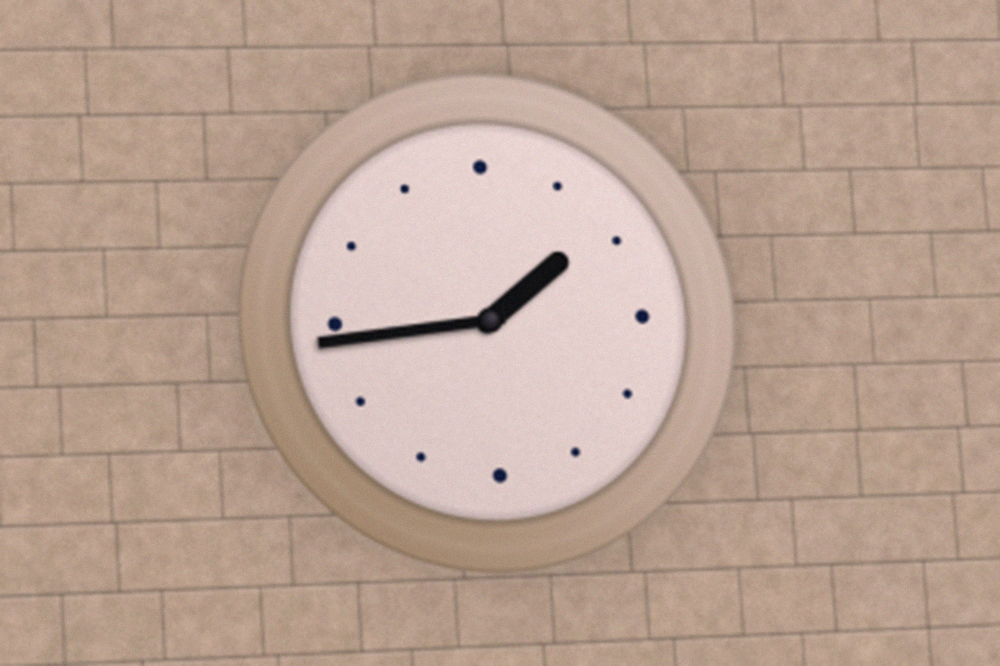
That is h=1 m=44
